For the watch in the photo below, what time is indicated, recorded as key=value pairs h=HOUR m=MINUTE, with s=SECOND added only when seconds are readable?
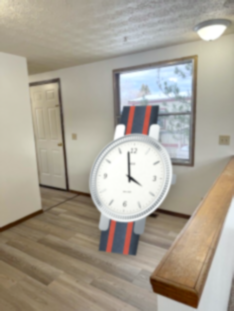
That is h=3 m=58
